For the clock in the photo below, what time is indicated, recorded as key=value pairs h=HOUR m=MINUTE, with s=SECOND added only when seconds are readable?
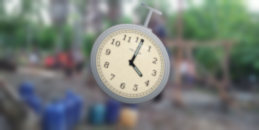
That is h=4 m=1
